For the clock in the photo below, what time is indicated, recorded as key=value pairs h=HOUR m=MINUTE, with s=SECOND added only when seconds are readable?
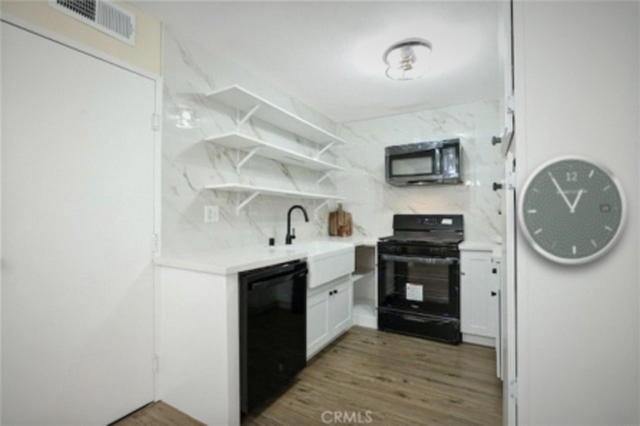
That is h=12 m=55
